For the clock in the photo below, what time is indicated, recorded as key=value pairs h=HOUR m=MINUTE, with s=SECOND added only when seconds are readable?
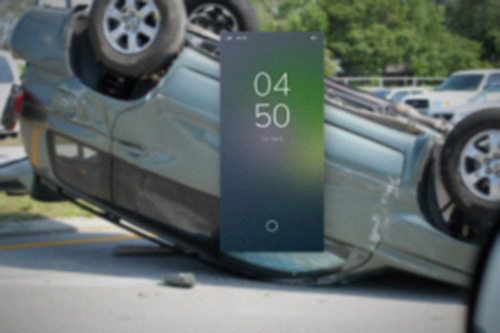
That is h=4 m=50
